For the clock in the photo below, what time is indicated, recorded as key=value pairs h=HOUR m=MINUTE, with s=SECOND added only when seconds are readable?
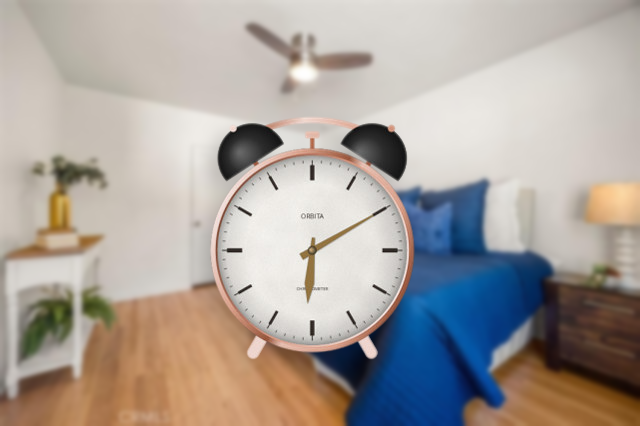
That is h=6 m=10
